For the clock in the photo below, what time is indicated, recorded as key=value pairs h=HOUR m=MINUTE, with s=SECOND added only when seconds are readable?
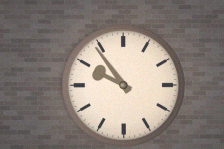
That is h=9 m=54
